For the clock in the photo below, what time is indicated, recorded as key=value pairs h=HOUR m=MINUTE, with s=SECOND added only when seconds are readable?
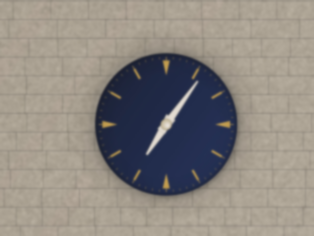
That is h=7 m=6
